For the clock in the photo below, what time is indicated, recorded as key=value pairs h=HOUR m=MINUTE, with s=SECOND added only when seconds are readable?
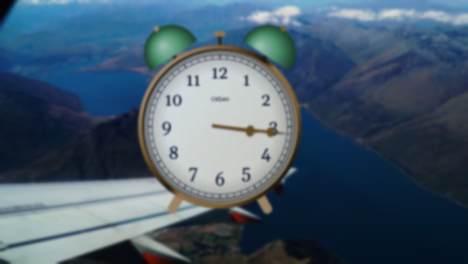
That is h=3 m=16
